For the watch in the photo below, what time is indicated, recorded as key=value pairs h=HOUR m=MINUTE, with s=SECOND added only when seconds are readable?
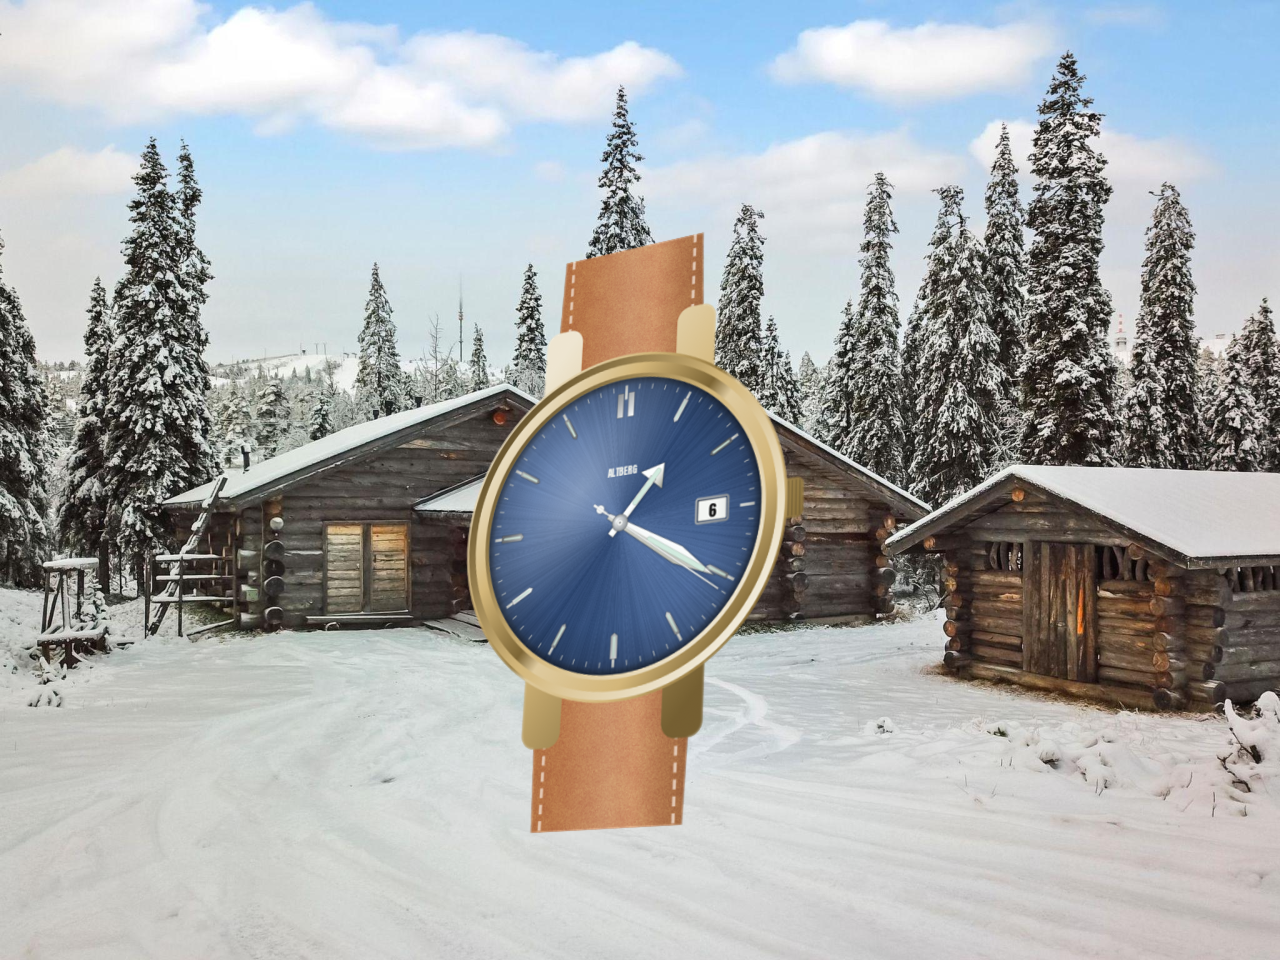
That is h=1 m=20 s=21
